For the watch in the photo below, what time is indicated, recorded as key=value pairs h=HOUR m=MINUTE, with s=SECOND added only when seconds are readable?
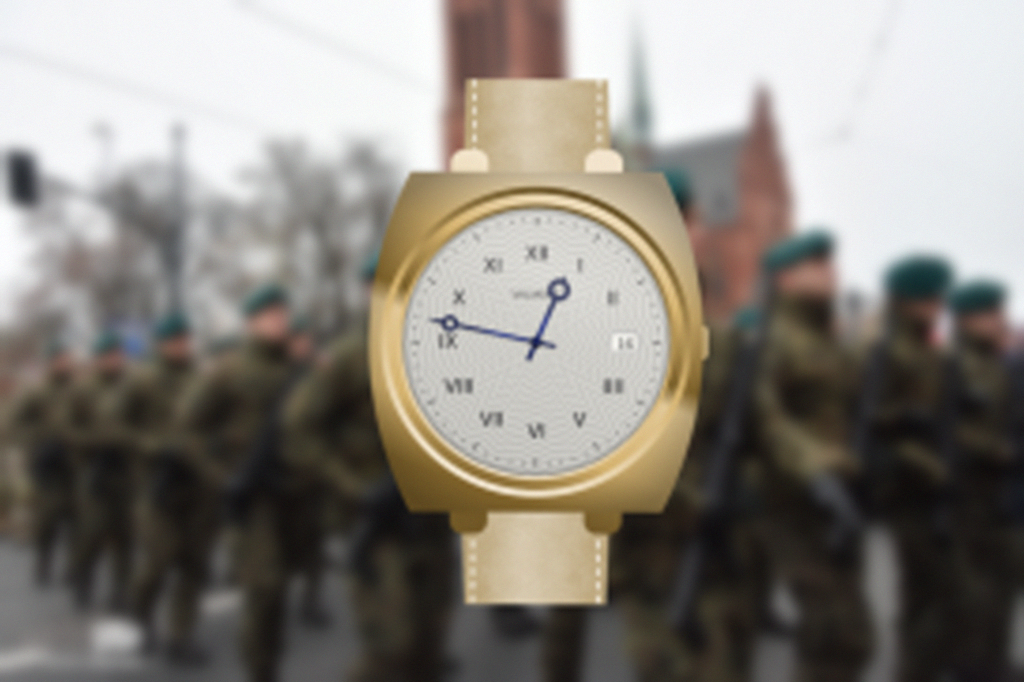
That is h=12 m=47
